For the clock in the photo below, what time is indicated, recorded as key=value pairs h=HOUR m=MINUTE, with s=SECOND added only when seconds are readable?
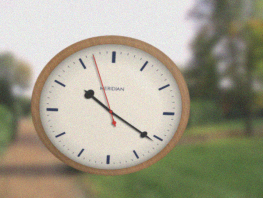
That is h=10 m=20 s=57
